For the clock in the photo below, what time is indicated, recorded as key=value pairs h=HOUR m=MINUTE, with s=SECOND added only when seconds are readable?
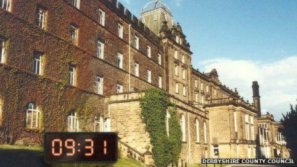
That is h=9 m=31
